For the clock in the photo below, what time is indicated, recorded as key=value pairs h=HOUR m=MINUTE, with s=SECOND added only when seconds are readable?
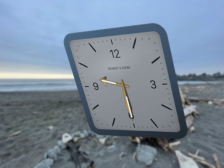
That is h=9 m=30
